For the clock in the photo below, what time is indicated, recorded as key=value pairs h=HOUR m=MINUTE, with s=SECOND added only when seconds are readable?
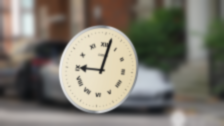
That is h=9 m=2
